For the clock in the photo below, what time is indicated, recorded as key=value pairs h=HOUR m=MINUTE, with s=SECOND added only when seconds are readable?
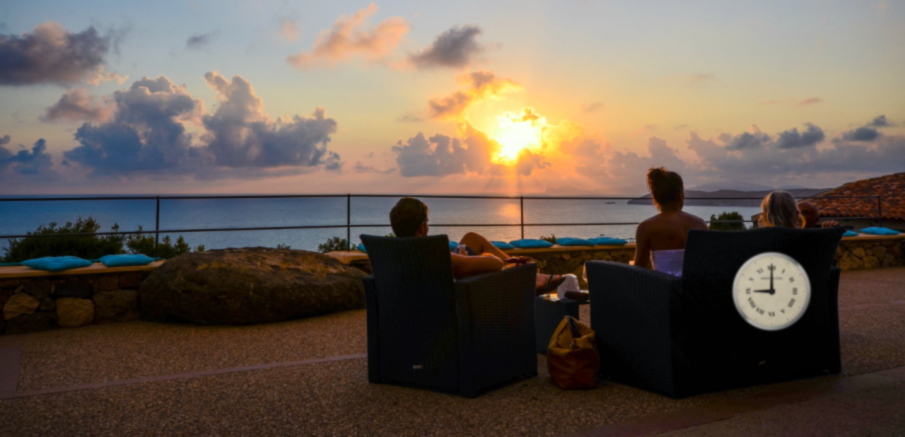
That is h=9 m=0
